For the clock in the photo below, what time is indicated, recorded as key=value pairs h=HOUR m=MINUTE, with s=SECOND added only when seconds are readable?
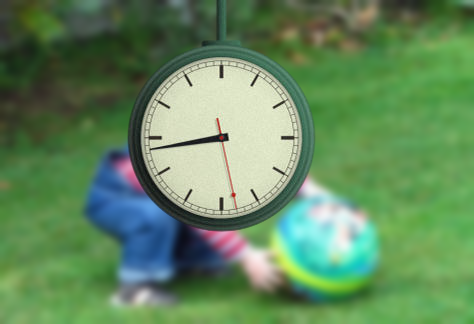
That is h=8 m=43 s=28
